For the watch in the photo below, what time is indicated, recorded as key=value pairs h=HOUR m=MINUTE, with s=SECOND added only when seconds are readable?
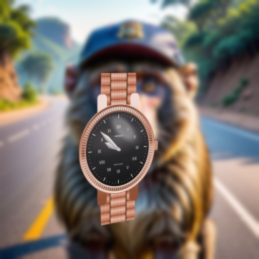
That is h=9 m=52
